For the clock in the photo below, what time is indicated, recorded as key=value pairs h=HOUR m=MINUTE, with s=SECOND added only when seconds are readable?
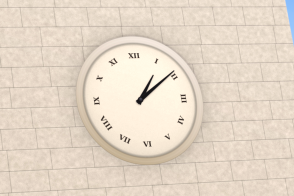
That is h=1 m=9
